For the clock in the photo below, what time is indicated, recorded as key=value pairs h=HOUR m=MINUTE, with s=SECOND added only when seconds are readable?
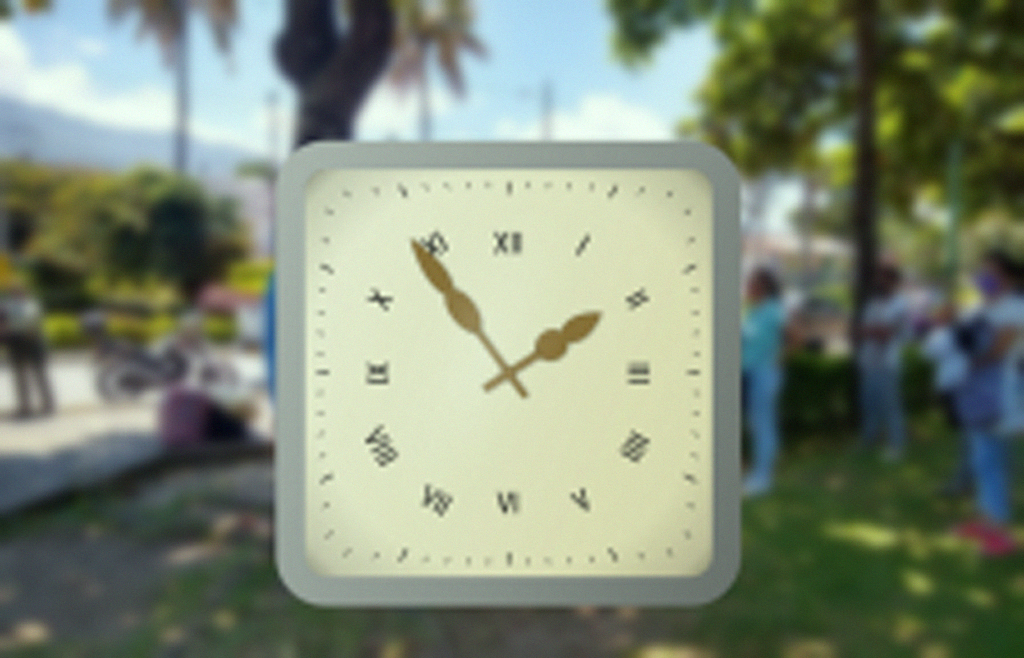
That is h=1 m=54
